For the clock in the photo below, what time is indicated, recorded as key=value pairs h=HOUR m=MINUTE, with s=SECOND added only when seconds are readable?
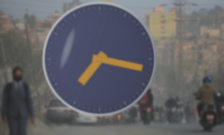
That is h=7 m=17
